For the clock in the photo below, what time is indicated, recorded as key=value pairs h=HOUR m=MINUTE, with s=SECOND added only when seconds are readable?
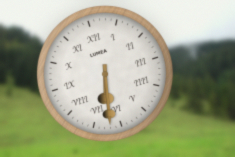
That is h=6 m=32
